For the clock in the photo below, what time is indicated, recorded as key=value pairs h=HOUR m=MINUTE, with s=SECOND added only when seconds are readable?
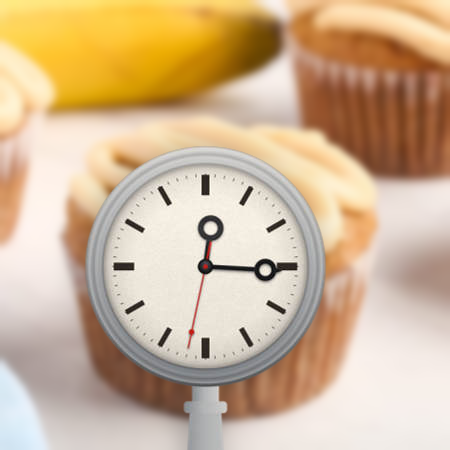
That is h=12 m=15 s=32
